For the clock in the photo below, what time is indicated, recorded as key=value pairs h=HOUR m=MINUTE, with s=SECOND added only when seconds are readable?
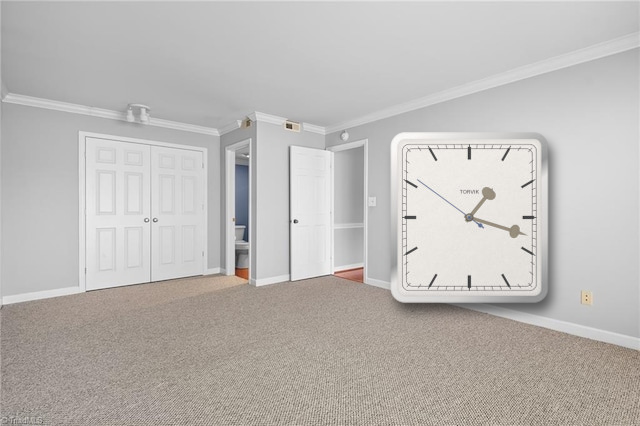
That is h=1 m=17 s=51
